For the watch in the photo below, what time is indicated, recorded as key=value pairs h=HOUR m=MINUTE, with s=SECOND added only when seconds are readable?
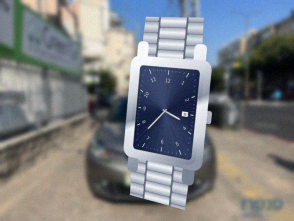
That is h=3 m=37
